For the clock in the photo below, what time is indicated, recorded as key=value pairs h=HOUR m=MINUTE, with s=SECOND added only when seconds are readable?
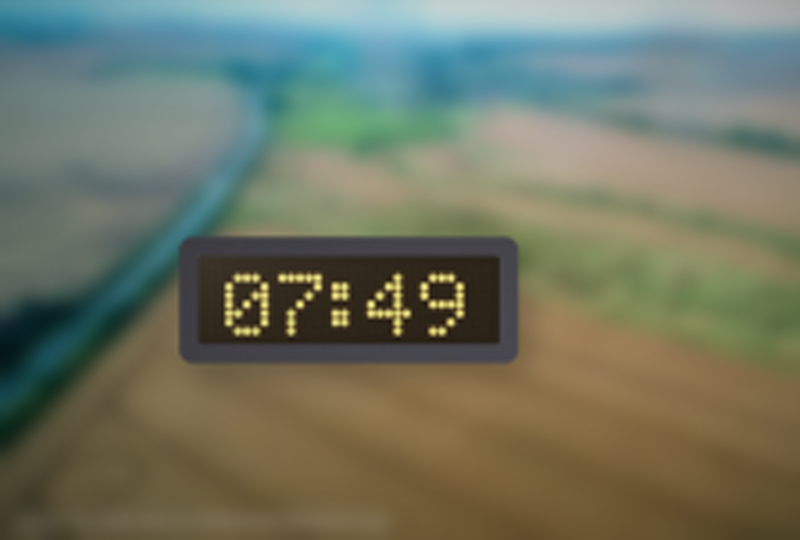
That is h=7 m=49
